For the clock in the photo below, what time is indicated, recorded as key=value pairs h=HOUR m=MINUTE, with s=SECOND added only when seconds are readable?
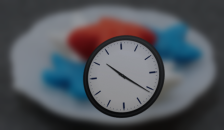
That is h=10 m=21
